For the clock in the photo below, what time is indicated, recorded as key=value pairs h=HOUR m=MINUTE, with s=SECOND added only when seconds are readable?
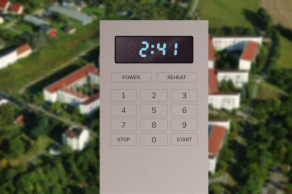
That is h=2 m=41
